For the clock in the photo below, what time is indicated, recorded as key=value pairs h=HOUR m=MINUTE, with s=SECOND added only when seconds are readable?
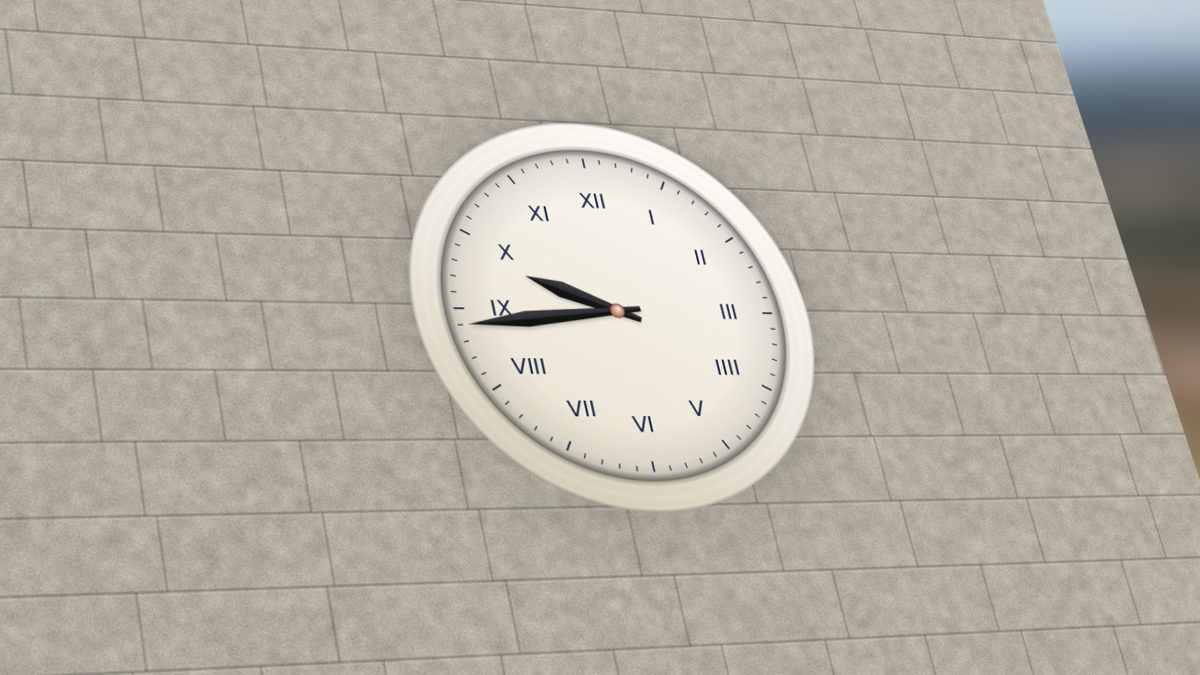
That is h=9 m=44
